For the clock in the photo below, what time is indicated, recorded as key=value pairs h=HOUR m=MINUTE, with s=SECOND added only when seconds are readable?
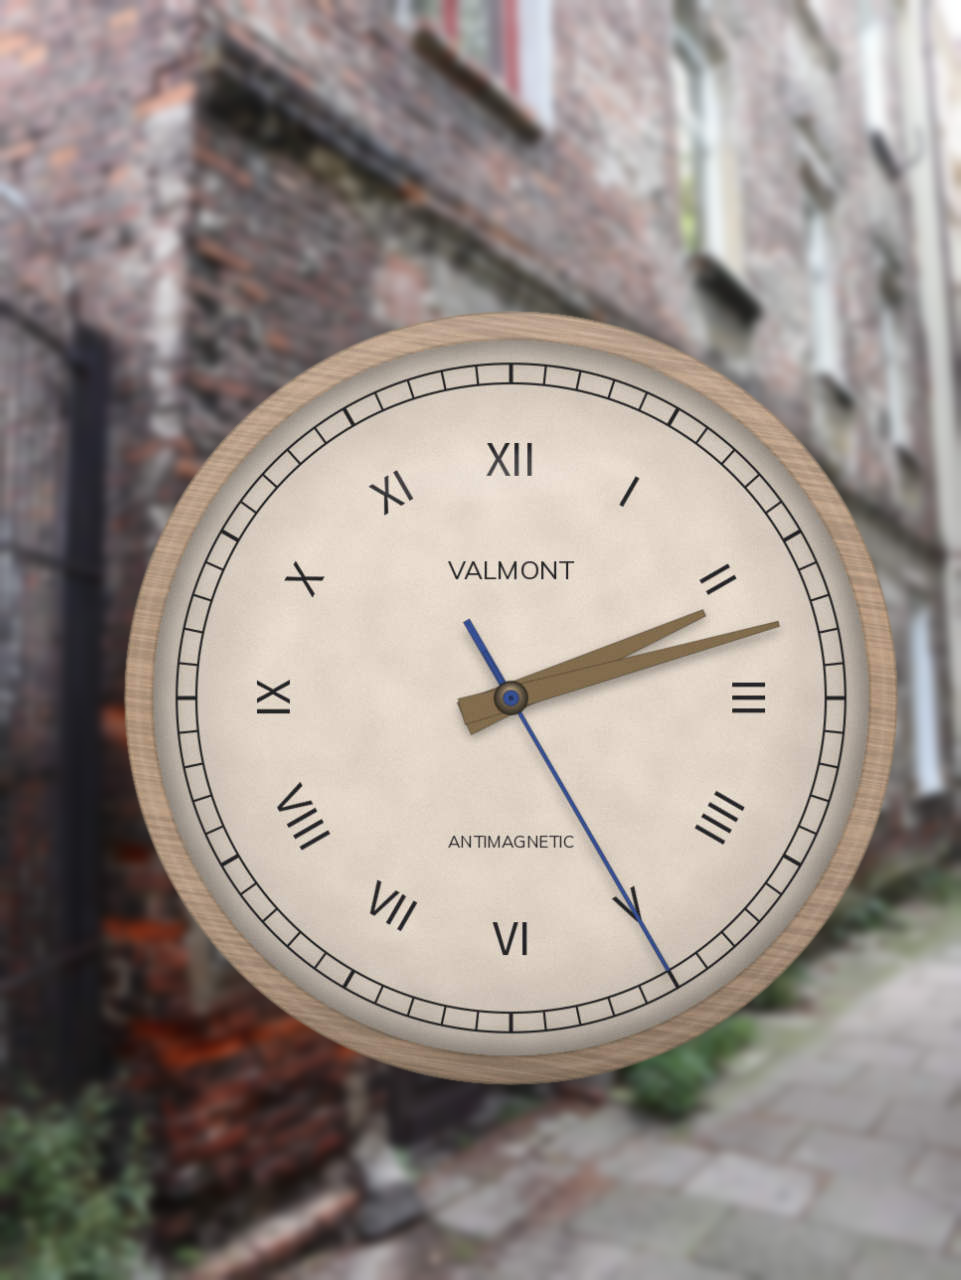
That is h=2 m=12 s=25
